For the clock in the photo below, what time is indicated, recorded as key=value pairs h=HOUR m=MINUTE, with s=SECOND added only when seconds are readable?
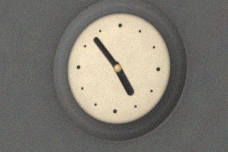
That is h=4 m=53
